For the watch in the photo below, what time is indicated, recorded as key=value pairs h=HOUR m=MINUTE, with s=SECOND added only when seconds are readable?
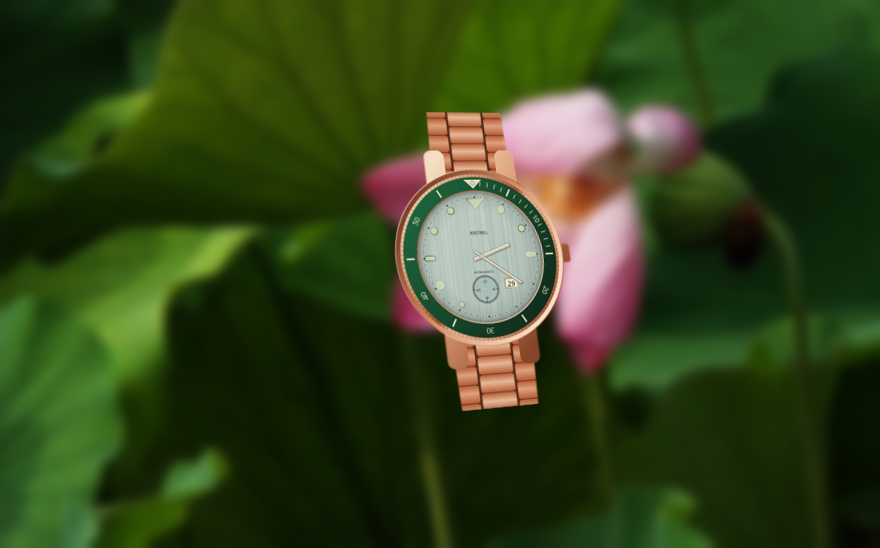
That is h=2 m=21
